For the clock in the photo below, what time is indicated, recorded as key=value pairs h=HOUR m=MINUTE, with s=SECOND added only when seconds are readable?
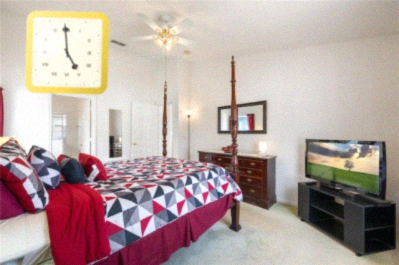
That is h=4 m=59
